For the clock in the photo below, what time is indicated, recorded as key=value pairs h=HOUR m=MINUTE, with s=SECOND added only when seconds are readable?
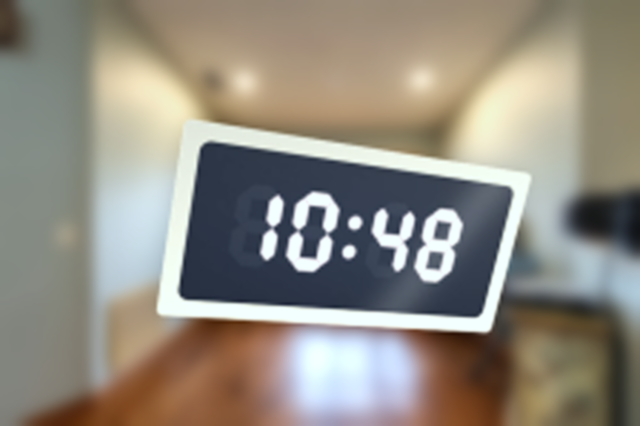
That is h=10 m=48
